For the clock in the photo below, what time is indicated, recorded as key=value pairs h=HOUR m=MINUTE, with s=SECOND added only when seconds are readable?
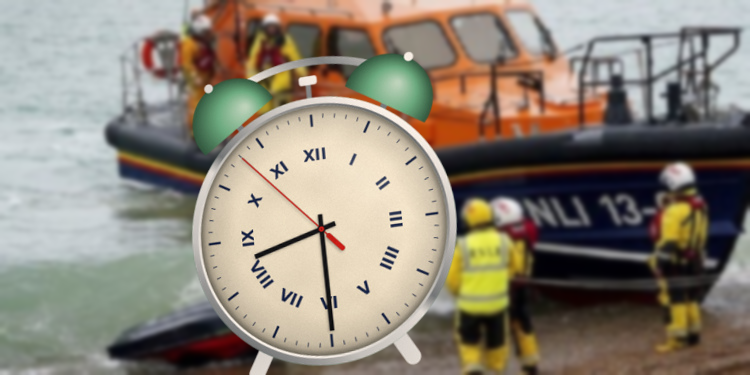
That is h=8 m=29 s=53
